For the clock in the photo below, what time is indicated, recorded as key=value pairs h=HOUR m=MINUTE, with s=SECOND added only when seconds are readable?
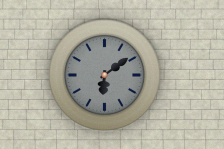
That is h=6 m=9
